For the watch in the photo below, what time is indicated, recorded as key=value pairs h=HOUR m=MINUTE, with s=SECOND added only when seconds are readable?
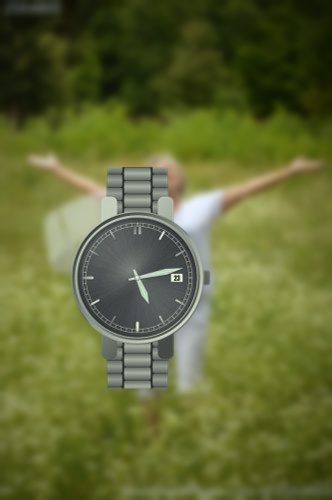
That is h=5 m=13
